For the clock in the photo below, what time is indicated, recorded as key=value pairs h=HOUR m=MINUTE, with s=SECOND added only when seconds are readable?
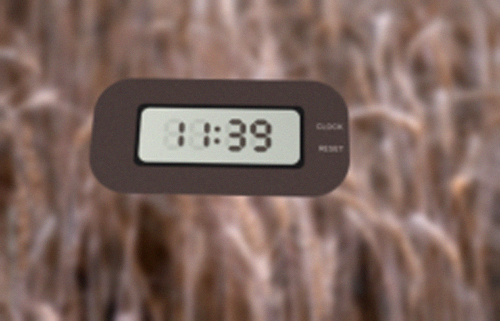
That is h=11 m=39
